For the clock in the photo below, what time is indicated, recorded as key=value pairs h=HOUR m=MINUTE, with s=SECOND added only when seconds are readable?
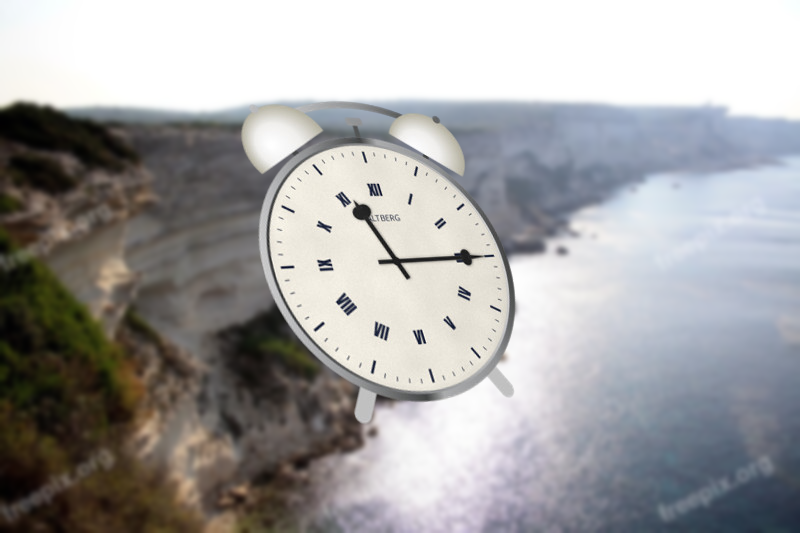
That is h=11 m=15
